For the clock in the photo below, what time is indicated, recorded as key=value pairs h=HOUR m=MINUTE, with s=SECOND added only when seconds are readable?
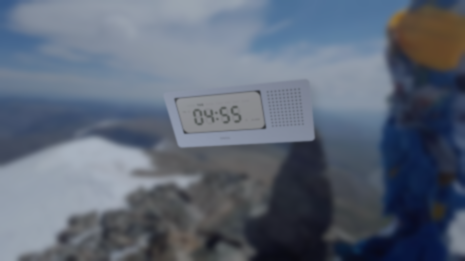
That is h=4 m=55
